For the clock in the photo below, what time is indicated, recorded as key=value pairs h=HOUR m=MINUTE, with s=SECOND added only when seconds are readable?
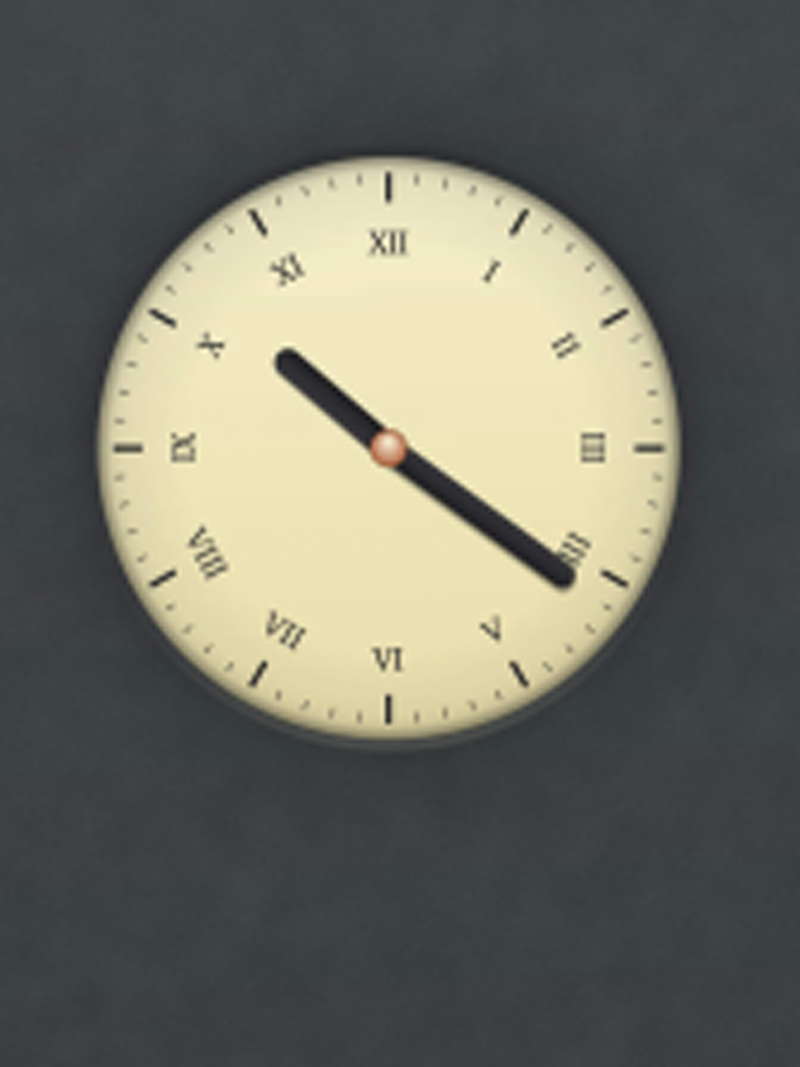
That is h=10 m=21
